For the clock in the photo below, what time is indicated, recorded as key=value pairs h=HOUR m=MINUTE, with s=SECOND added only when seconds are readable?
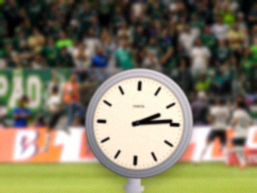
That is h=2 m=14
